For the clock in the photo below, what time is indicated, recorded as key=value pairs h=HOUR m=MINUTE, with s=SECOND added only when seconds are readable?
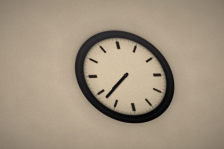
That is h=7 m=38
